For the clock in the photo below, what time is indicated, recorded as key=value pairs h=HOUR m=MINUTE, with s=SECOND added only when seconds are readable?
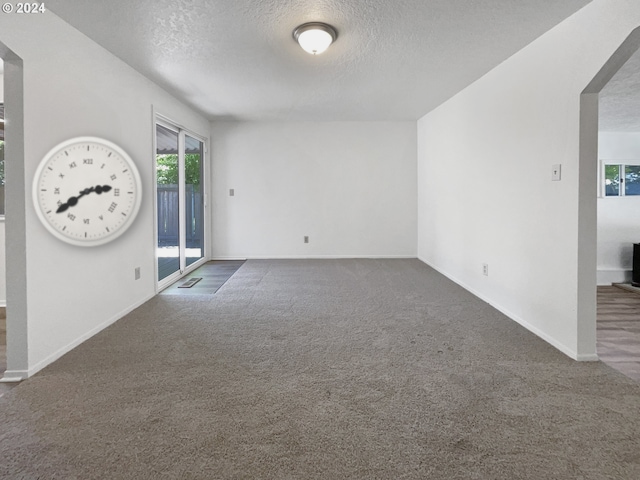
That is h=2 m=39
